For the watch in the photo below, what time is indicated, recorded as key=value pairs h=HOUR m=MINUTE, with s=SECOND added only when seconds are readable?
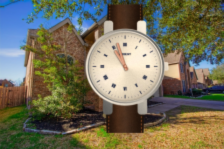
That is h=10 m=57
